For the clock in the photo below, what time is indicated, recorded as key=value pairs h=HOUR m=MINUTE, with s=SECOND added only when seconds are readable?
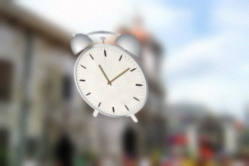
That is h=11 m=9
